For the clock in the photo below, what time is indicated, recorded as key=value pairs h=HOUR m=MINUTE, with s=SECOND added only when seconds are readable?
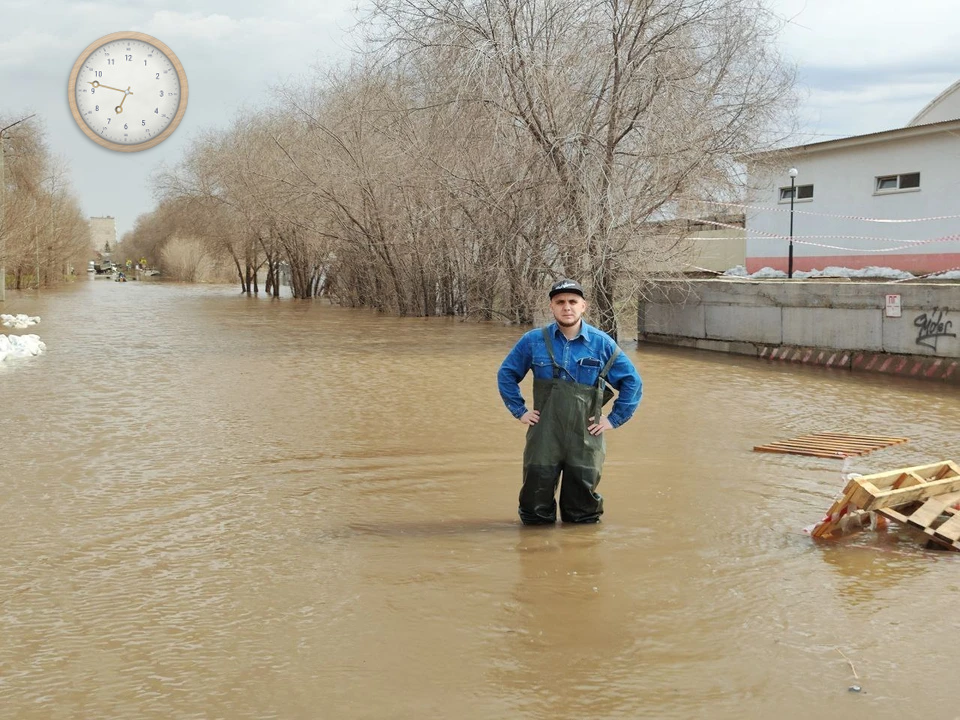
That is h=6 m=47
